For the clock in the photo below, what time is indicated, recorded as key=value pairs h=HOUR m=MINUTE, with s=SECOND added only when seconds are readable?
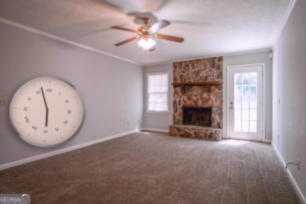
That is h=5 m=57
